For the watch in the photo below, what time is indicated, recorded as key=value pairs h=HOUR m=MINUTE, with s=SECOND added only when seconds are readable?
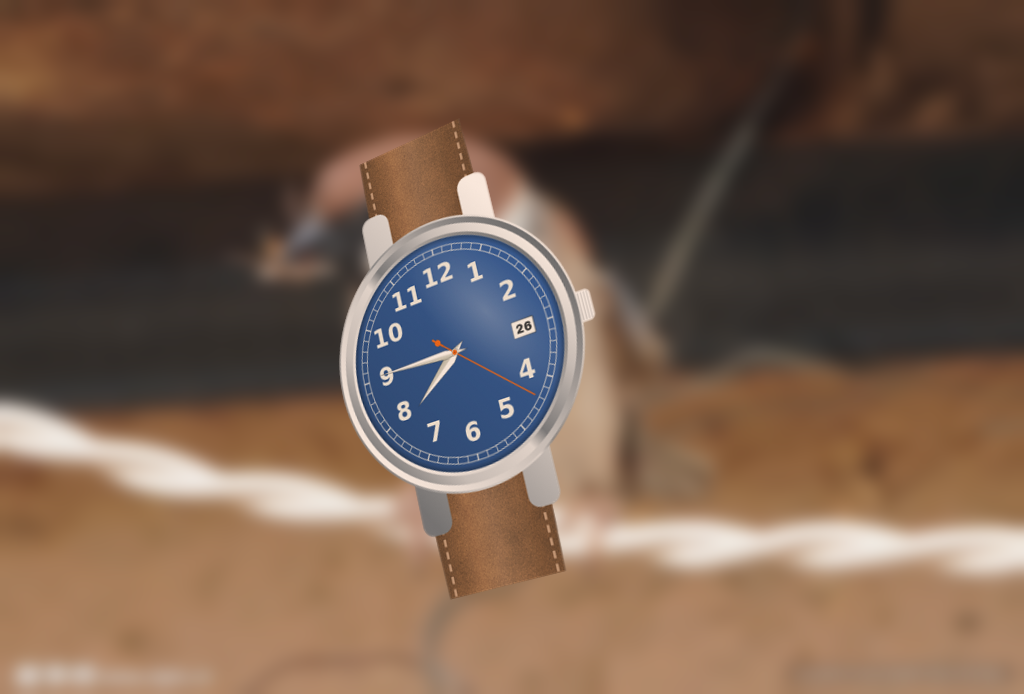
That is h=7 m=45 s=22
